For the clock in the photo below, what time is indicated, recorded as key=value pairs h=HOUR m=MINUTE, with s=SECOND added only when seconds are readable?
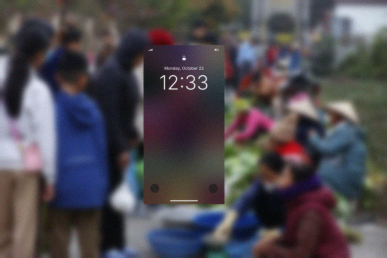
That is h=12 m=33
